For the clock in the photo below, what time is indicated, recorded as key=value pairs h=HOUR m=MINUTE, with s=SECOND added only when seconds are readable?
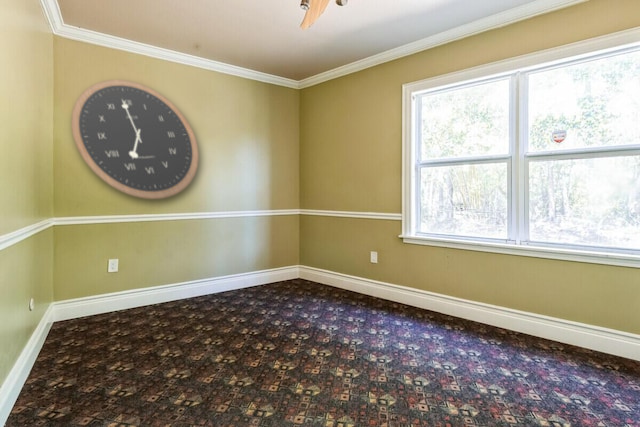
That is h=6 m=59
